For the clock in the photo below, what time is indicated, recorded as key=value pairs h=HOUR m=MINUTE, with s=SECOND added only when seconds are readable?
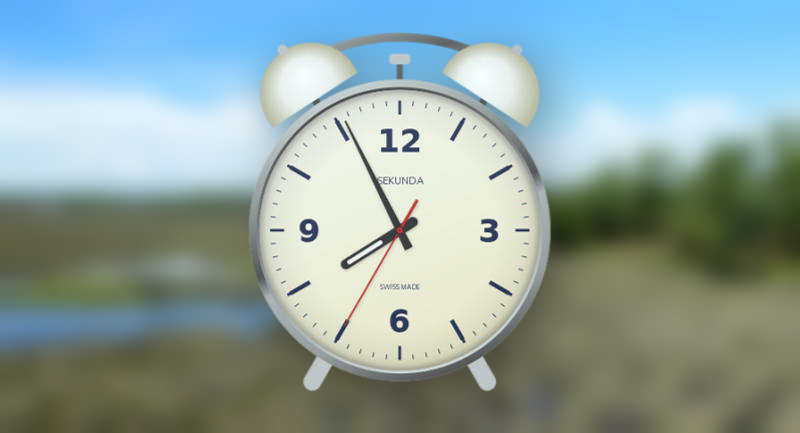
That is h=7 m=55 s=35
